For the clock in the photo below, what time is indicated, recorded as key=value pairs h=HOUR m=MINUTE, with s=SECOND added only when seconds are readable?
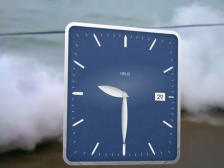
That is h=9 m=30
